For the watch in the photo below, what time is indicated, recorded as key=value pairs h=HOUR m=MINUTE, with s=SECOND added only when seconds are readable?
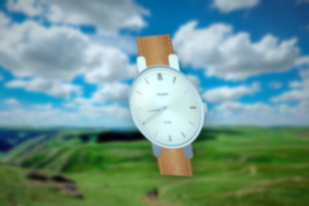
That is h=8 m=40
